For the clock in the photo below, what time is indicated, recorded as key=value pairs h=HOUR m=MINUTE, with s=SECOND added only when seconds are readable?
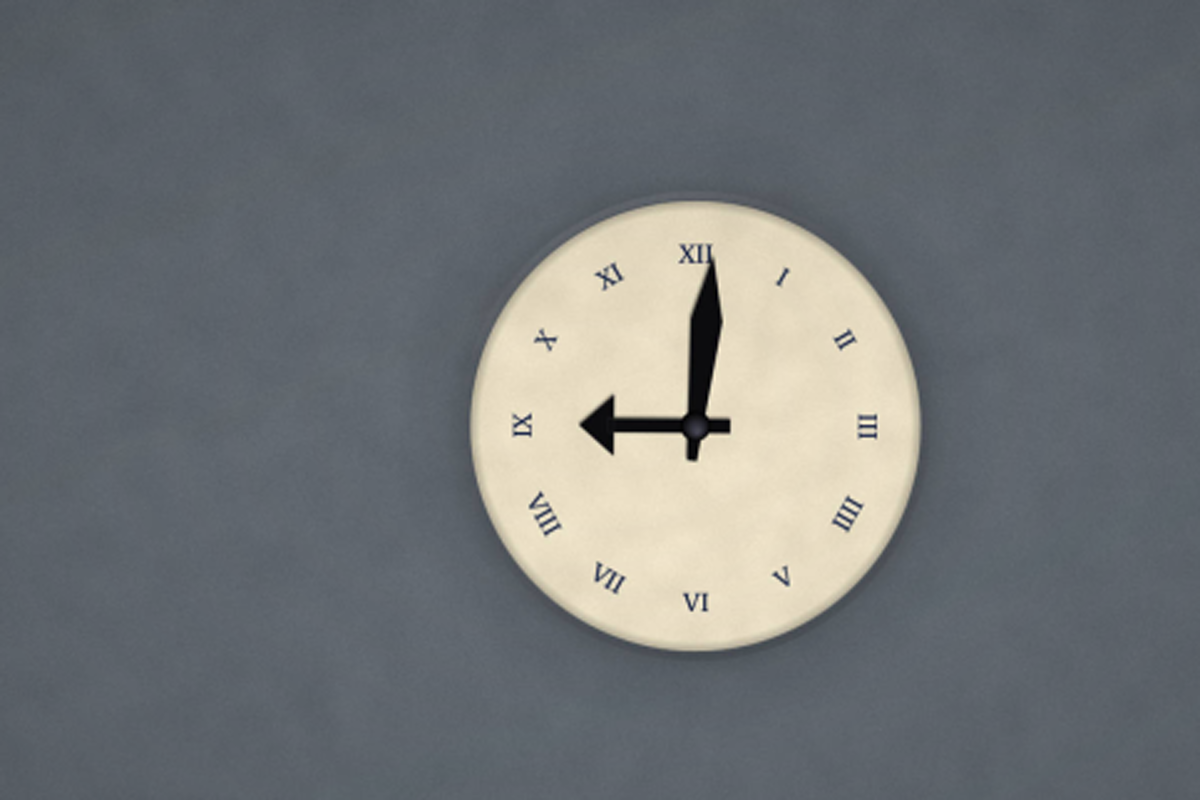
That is h=9 m=1
